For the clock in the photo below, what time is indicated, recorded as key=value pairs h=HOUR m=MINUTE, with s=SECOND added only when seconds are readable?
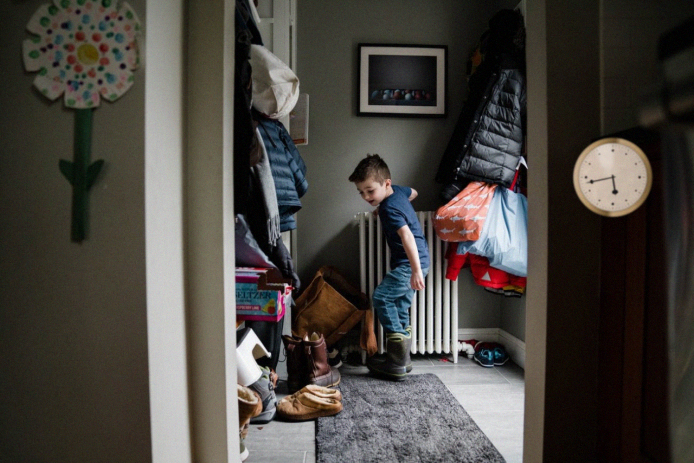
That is h=5 m=43
